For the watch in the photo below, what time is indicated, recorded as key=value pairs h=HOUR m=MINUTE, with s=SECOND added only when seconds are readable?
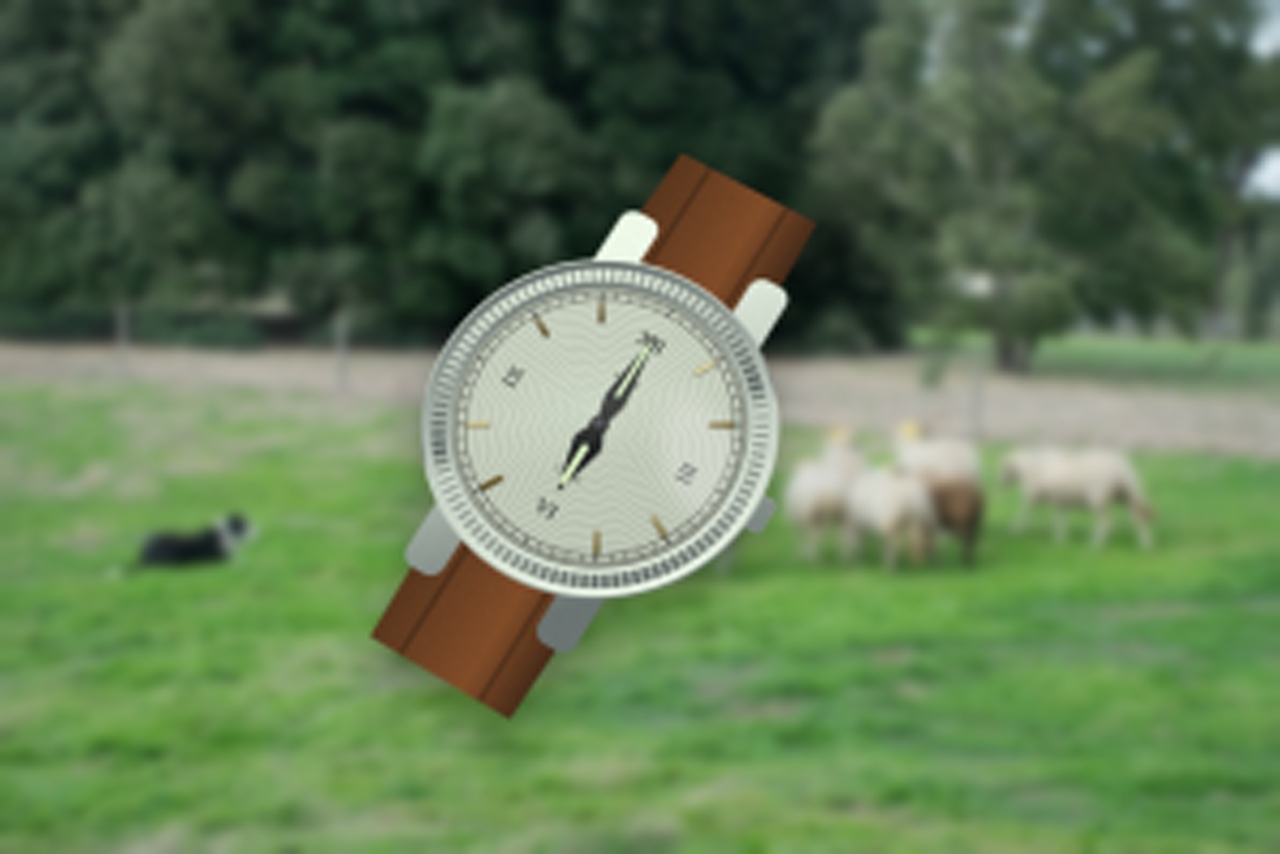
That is h=6 m=0
